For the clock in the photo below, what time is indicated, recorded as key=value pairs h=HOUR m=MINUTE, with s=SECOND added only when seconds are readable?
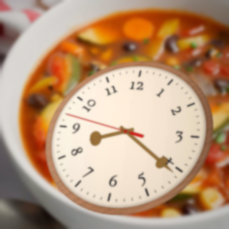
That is h=8 m=20 s=47
